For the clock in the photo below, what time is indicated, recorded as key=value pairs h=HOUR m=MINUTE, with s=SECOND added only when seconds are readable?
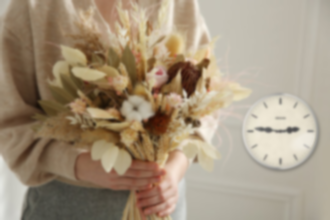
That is h=2 m=46
